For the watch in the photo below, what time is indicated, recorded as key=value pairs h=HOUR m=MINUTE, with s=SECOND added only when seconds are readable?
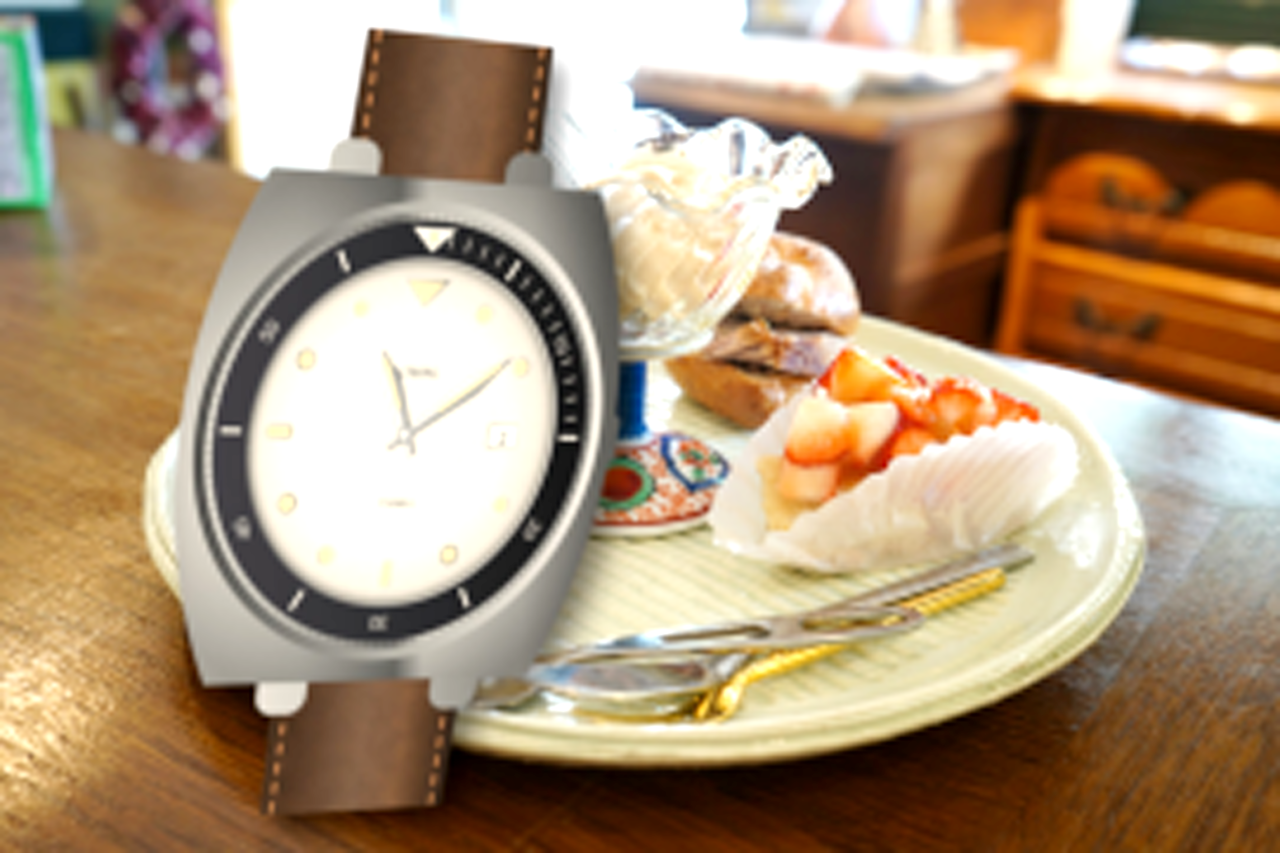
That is h=11 m=9
